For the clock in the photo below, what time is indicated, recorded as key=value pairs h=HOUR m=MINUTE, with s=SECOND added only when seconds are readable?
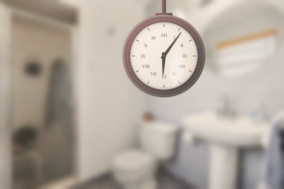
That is h=6 m=6
